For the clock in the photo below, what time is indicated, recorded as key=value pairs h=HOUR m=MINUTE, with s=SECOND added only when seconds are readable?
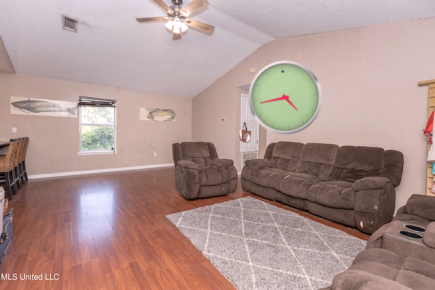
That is h=4 m=44
